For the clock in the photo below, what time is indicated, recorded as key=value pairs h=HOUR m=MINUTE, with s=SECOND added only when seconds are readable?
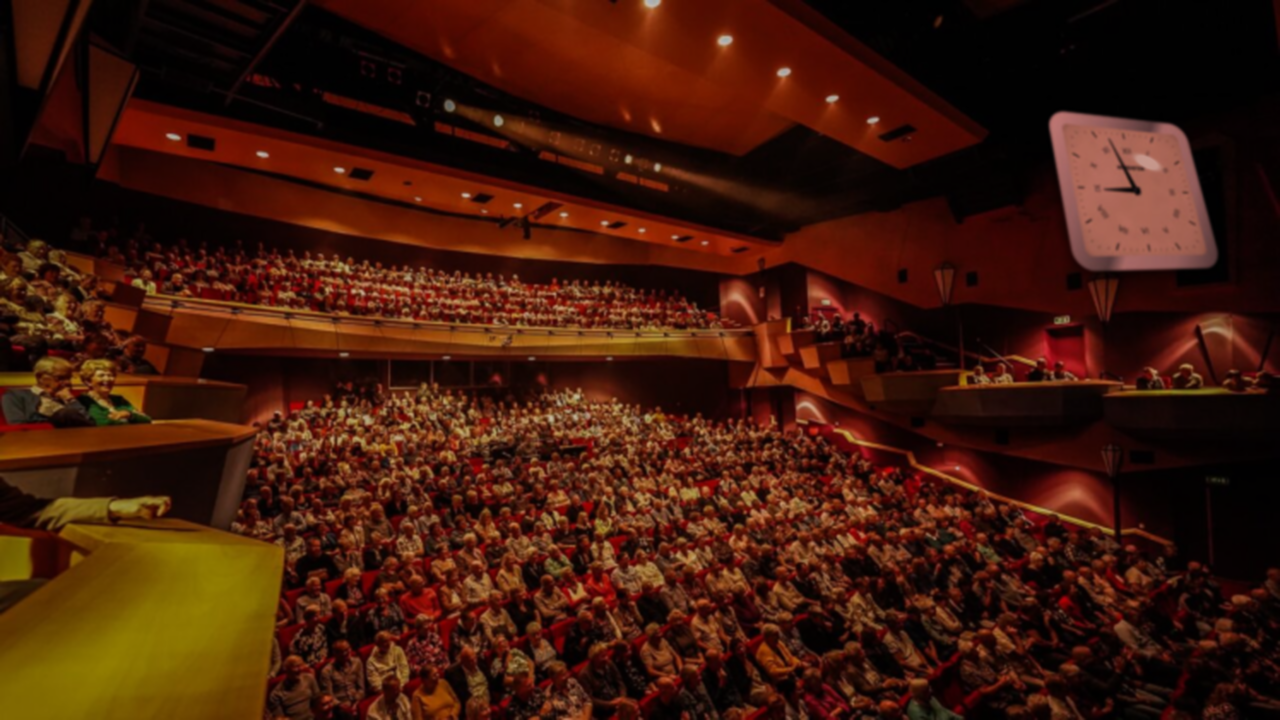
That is h=8 m=57
